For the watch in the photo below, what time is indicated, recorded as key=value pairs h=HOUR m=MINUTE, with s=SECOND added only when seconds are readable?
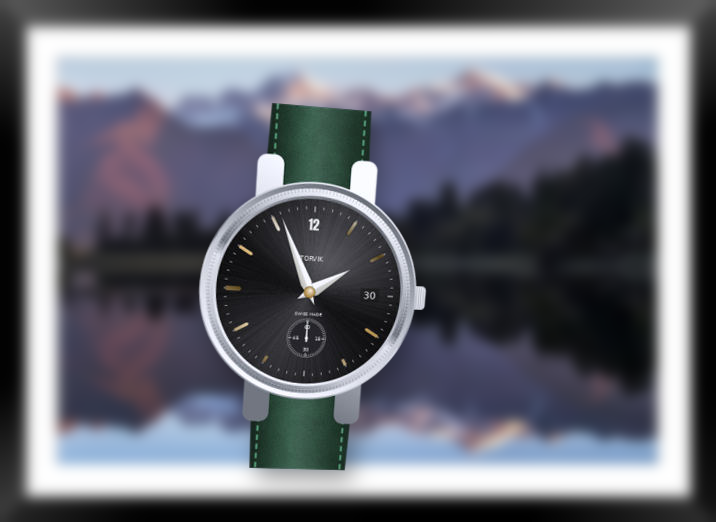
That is h=1 m=56
